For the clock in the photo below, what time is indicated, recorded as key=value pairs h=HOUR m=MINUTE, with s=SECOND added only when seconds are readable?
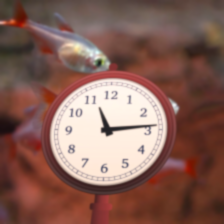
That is h=11 m=14
